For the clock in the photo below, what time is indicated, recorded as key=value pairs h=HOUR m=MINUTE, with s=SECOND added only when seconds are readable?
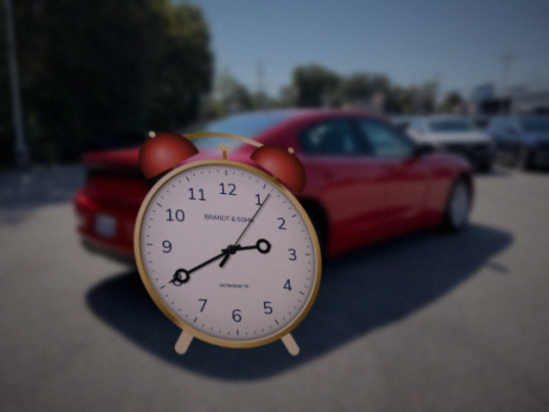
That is h=2 m=40 s=6
